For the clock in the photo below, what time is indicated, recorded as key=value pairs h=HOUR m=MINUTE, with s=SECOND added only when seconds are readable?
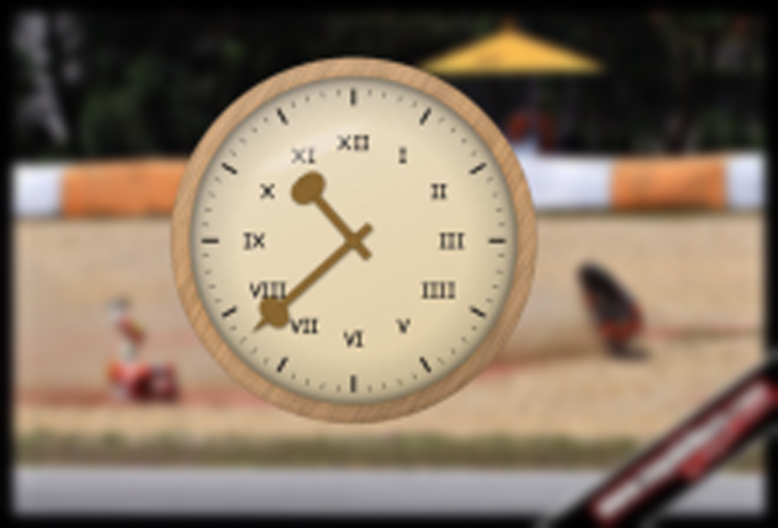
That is h=10 m=38
